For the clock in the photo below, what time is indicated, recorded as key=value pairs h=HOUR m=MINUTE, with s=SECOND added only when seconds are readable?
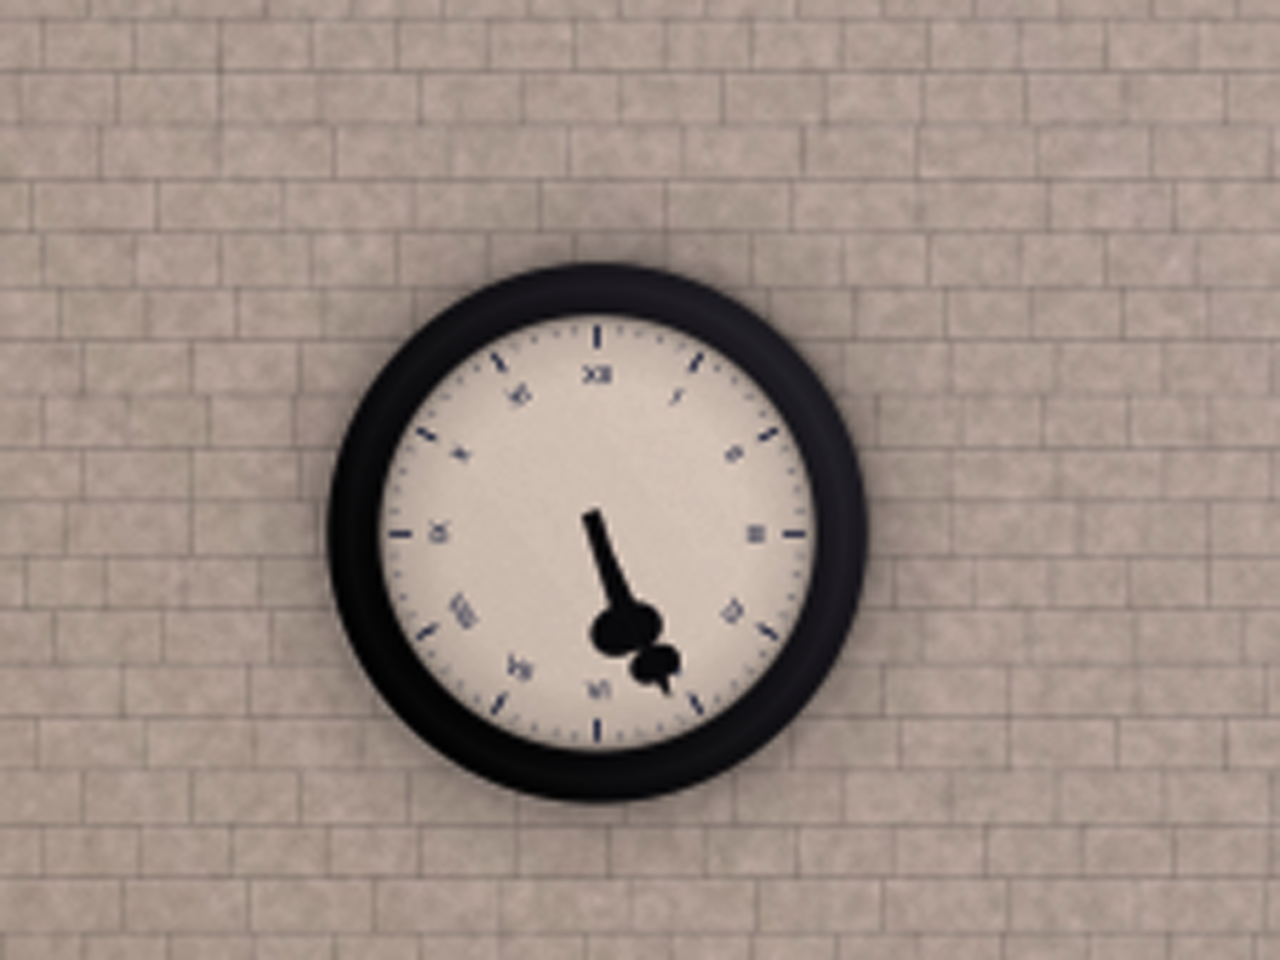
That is h=5 m=26
